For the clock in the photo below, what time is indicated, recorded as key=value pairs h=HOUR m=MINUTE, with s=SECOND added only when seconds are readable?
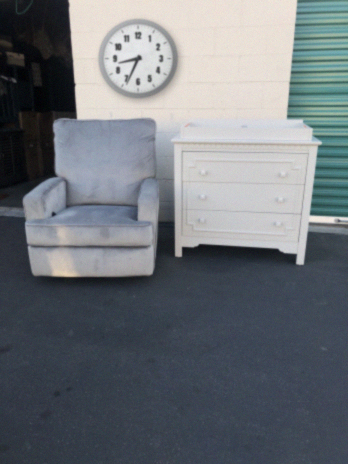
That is h=8 m=34
